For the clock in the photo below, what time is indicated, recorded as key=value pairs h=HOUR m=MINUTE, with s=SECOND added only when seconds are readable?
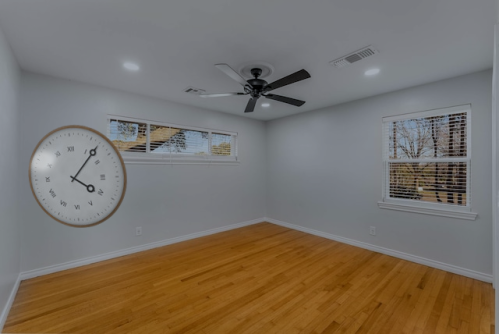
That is h=4 m=7
